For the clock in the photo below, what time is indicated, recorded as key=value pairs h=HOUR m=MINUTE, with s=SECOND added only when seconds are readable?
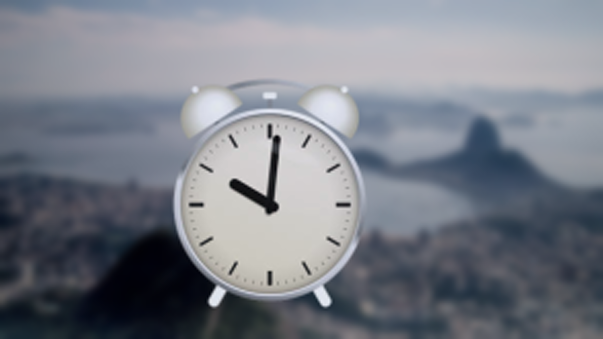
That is h=10 m=1
